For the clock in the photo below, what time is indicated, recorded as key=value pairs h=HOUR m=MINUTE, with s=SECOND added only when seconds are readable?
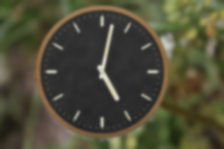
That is h=5 m=2
